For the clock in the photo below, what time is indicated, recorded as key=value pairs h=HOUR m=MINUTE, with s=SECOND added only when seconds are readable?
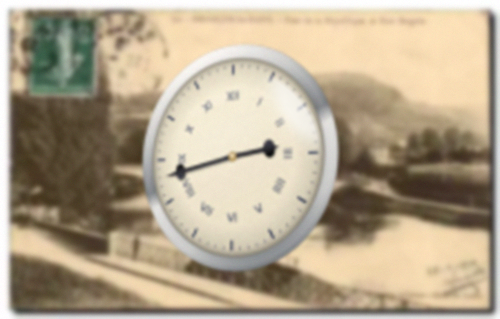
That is h=2 m=43
